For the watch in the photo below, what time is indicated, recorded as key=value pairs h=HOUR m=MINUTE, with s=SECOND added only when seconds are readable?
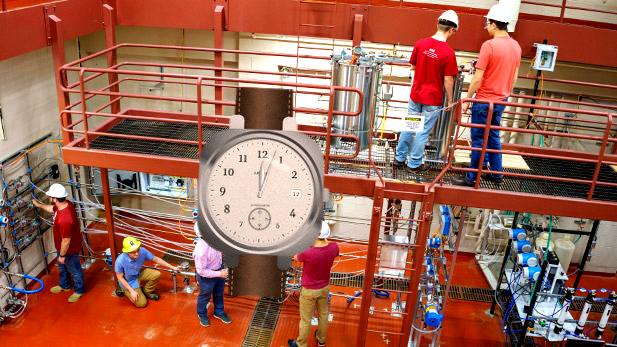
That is h=12 m=3
